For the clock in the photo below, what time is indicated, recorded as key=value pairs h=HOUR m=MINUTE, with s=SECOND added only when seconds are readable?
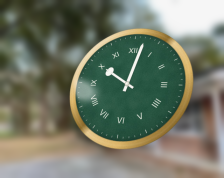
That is h=10 m=2
